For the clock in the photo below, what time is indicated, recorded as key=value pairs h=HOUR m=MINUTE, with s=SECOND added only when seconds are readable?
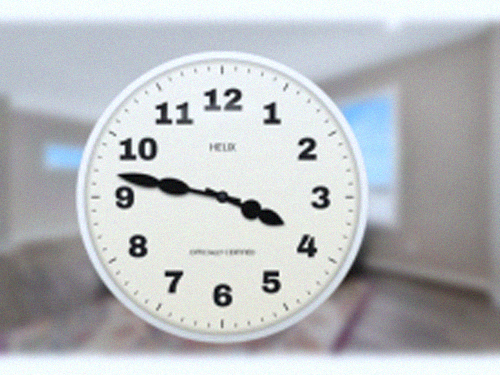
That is h=3 m=47
